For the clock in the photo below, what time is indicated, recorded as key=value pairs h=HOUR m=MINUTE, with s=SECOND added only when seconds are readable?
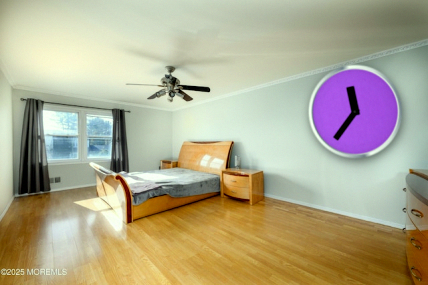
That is h=11 m=36
